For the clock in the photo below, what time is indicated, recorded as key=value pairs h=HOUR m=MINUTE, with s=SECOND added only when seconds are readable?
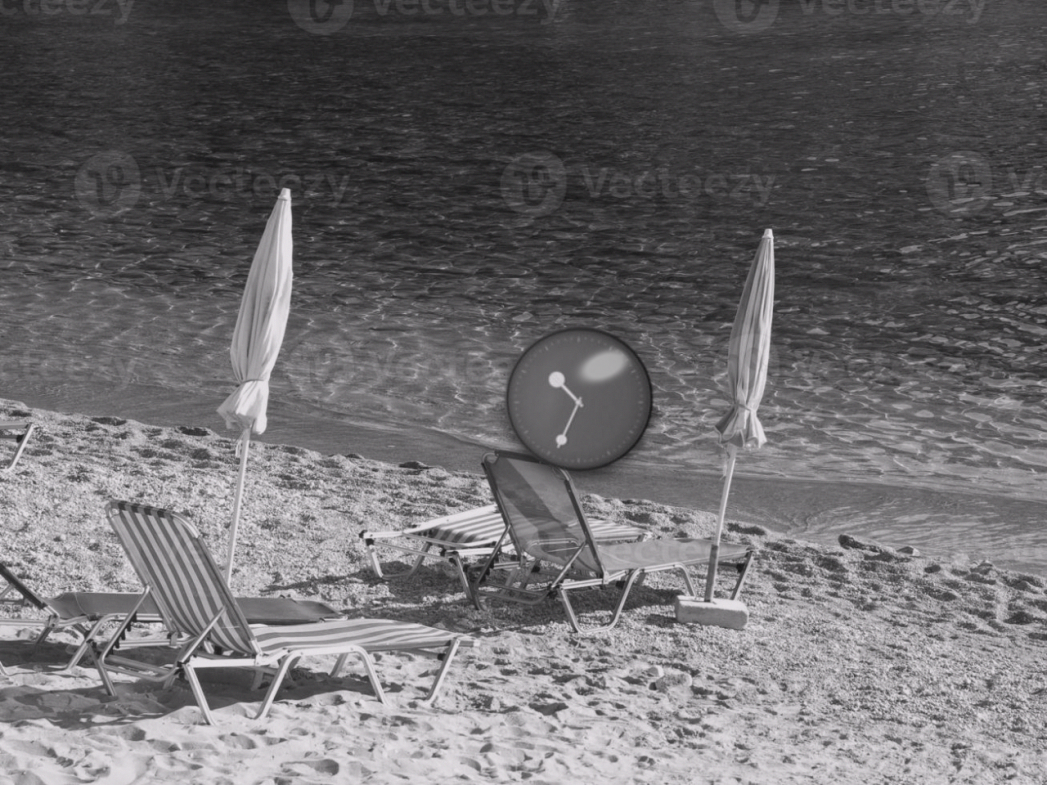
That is h=10 m=34
